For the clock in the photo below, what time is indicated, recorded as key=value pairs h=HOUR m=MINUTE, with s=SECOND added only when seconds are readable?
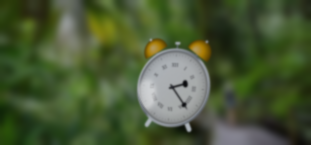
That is h=2 m=23
